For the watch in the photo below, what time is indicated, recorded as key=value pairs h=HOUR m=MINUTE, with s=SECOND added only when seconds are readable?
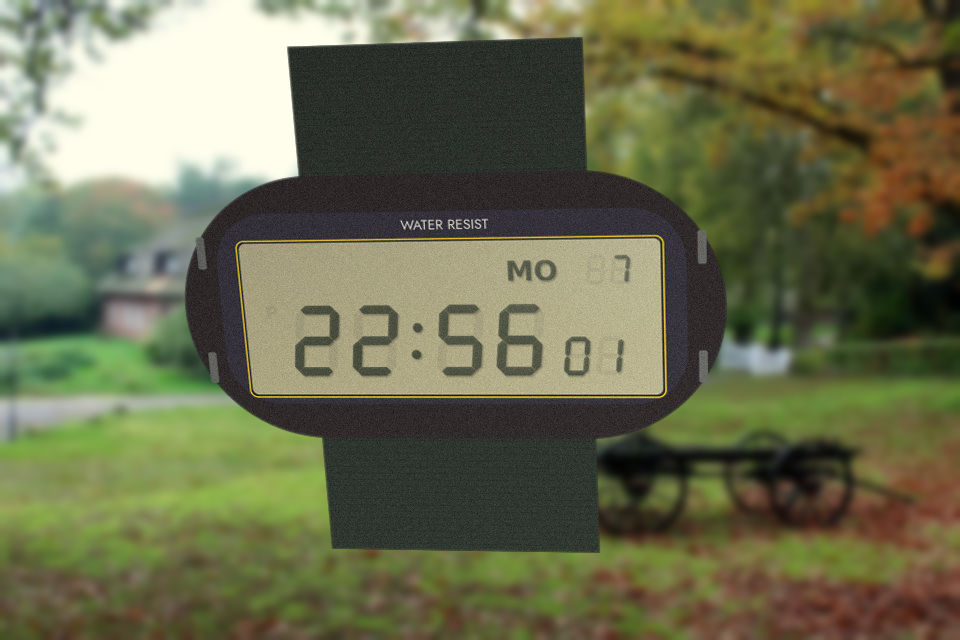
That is h=22 m=56 s=1
